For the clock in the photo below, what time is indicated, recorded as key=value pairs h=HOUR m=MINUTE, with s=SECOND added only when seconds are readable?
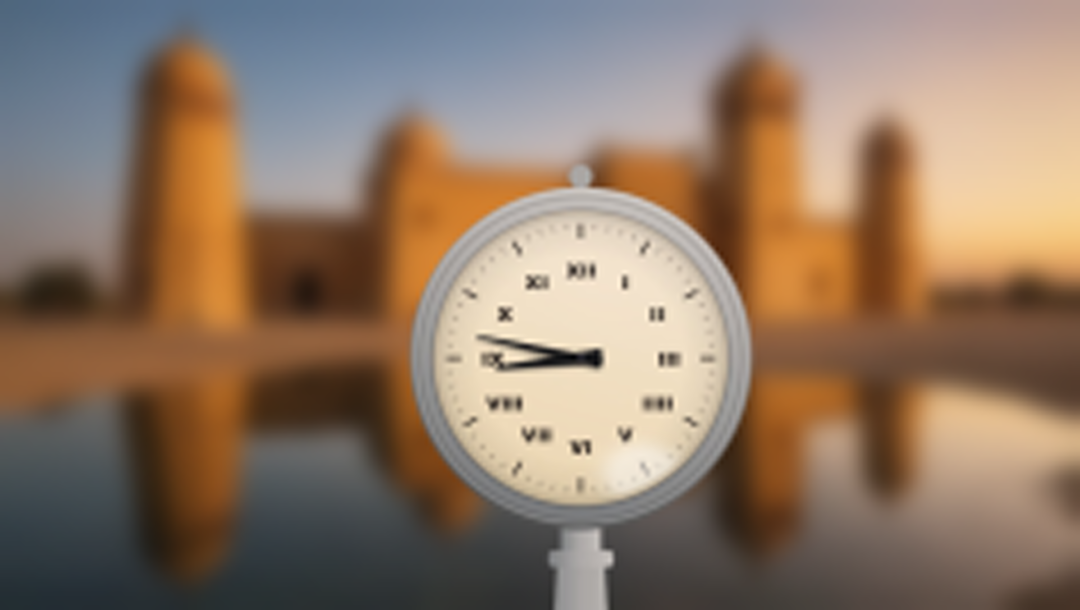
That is h=8 m=47
